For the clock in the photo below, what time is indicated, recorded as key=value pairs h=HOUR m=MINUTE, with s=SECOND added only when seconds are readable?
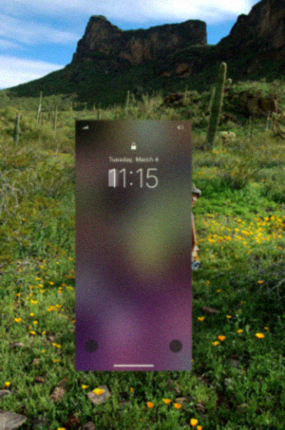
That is h=11 m=15
